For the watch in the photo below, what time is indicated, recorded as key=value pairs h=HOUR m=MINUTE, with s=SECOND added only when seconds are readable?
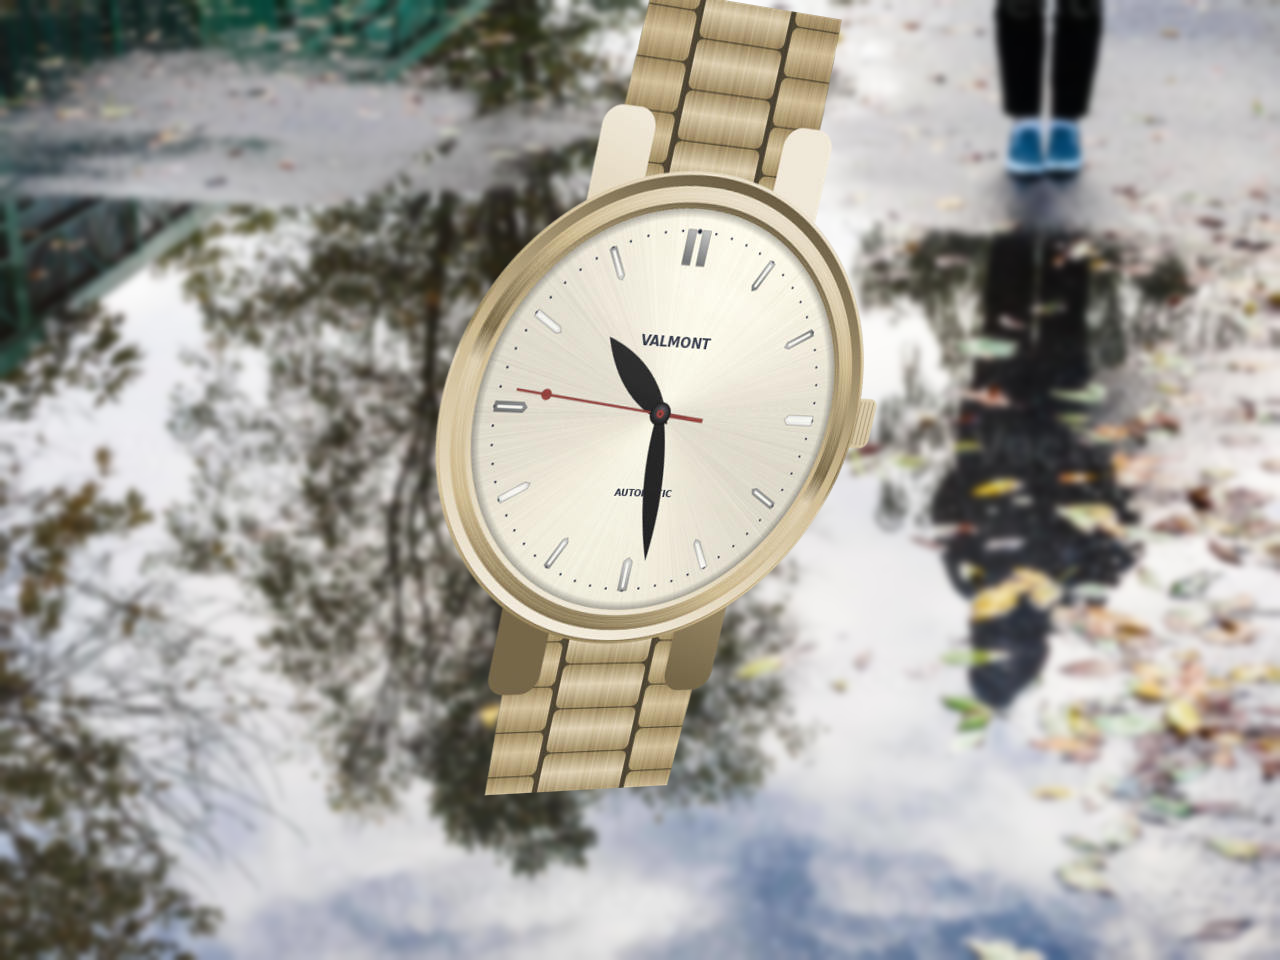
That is h=10 m=28 s=46
